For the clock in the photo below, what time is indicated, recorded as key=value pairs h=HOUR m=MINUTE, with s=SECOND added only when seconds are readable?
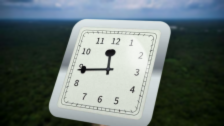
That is h=11 m=44
